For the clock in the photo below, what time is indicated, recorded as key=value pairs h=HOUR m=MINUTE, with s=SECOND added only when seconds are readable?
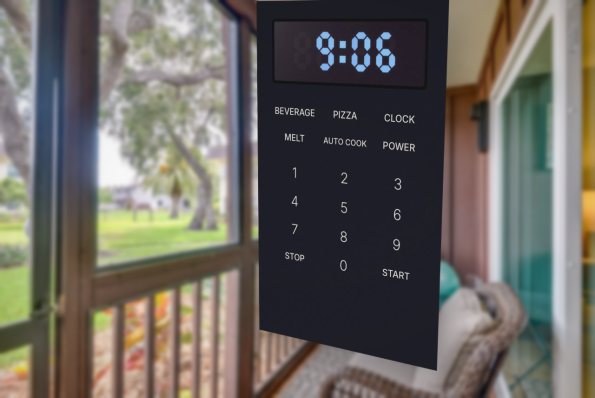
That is h=9 m=6
